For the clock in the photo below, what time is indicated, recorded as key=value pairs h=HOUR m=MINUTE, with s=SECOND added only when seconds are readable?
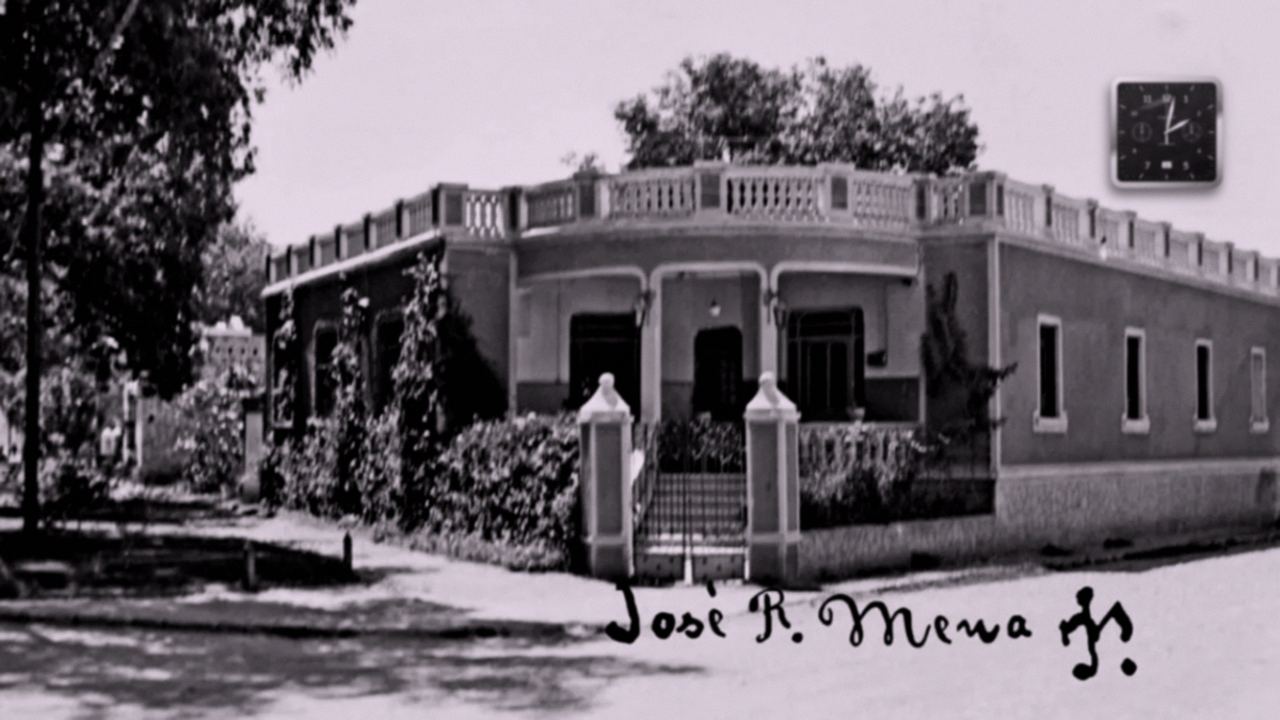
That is h=2 m=2
